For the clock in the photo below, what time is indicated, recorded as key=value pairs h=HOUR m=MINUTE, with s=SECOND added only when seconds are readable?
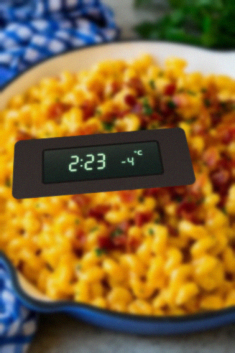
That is h=2 m=23
